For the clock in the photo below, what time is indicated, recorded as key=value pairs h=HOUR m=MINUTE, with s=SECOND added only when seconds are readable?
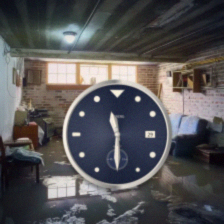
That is h=11 m=30
